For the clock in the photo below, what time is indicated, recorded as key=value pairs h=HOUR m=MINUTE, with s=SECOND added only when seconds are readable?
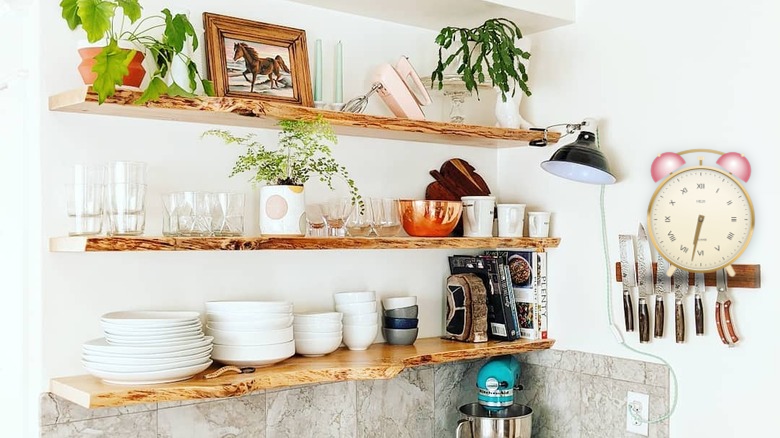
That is h=6 m=32
